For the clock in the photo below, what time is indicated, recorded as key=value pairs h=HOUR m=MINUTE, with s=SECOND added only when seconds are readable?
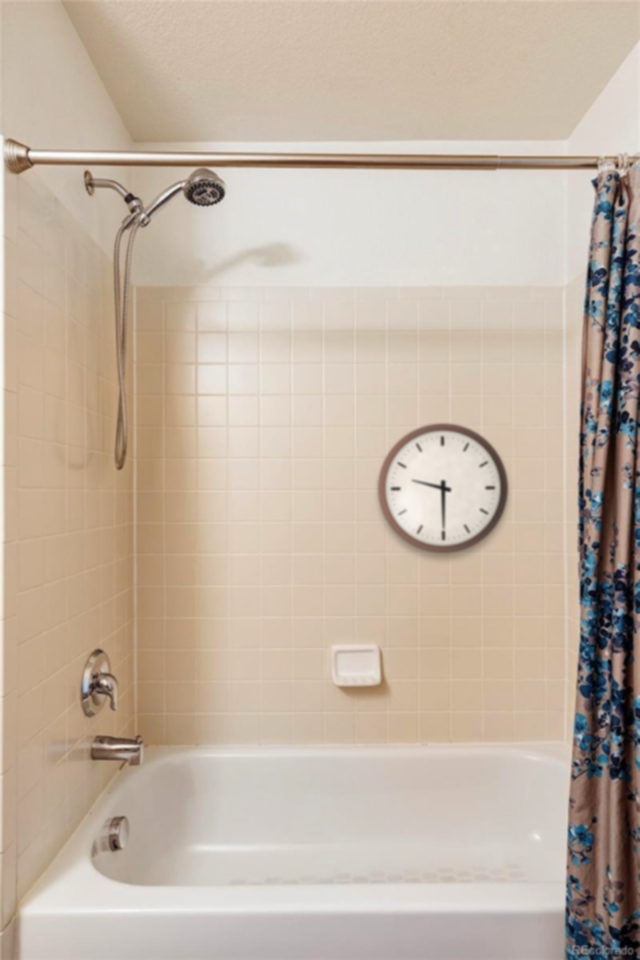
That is h=9 m=30
